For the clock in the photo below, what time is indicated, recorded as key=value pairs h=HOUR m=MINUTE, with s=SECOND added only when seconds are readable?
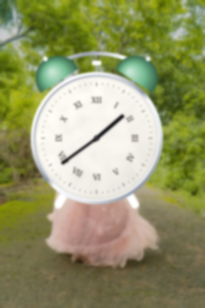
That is h=1 m=39
